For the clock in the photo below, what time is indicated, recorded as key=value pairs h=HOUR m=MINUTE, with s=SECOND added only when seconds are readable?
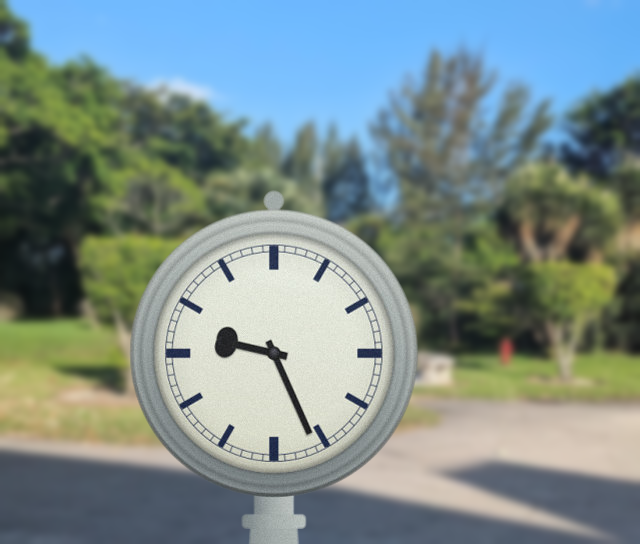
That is h=9 m=26
